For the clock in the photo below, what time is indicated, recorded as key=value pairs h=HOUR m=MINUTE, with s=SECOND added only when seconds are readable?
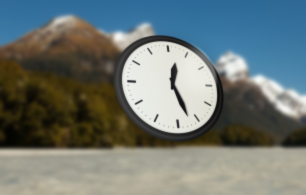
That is h=12 m=27
